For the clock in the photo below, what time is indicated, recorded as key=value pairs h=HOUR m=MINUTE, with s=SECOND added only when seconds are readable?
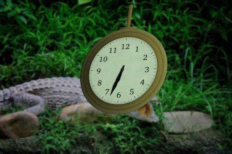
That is h=6 m=33
